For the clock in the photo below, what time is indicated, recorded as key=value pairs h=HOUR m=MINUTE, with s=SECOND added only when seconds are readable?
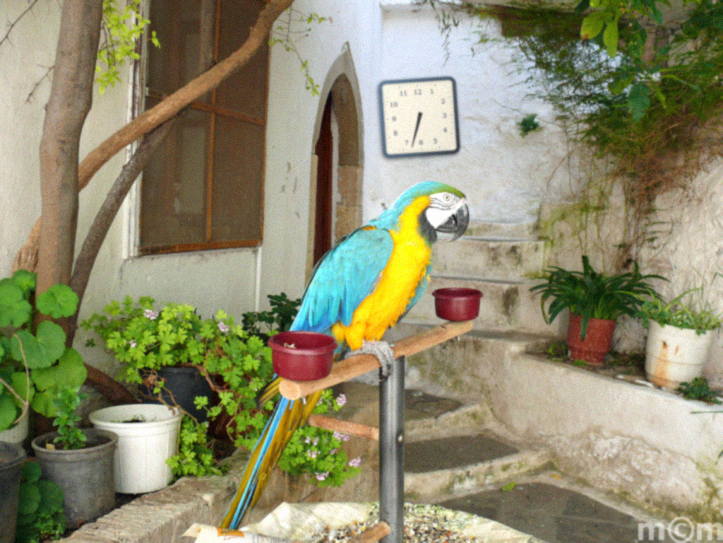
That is h=6 m=33
